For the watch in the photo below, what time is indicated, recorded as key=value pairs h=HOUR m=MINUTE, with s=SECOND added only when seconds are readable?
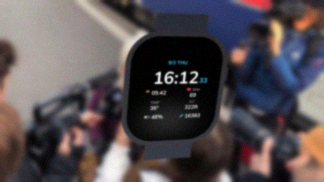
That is h=16 m=12
